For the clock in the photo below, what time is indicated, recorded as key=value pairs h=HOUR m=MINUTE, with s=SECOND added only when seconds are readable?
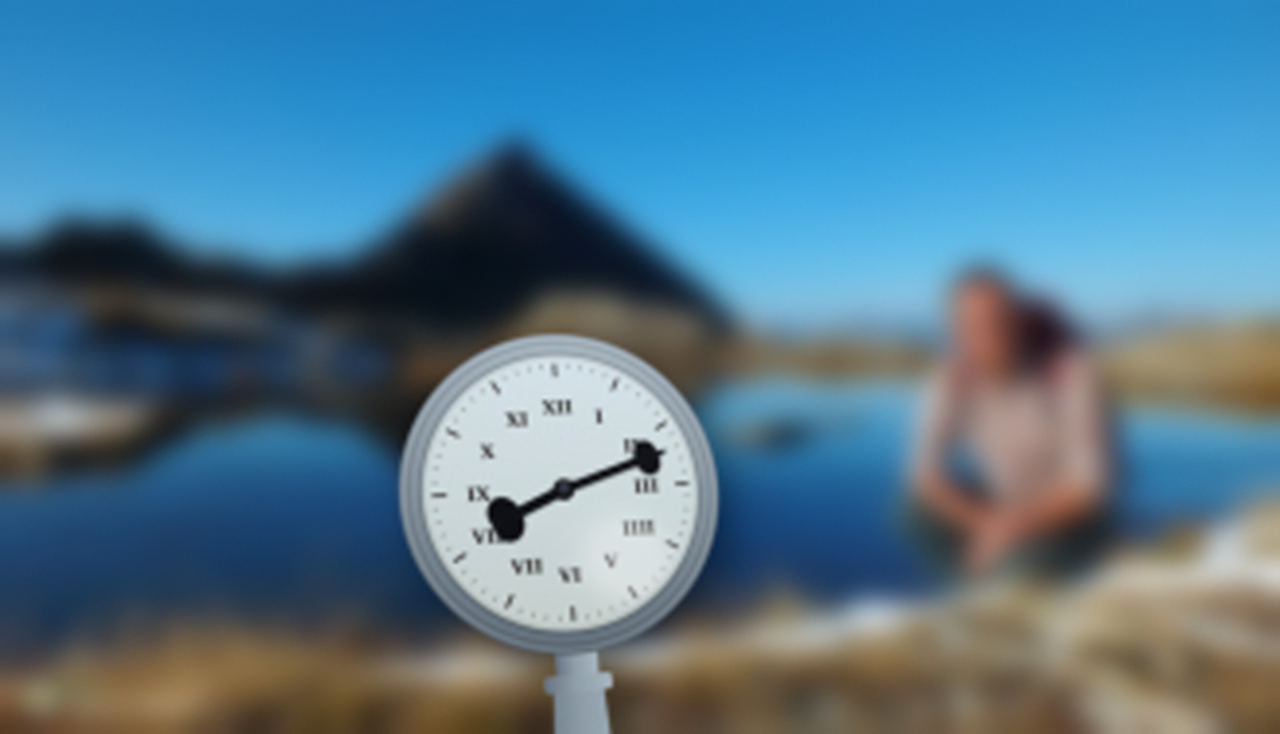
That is h=8 m=12
